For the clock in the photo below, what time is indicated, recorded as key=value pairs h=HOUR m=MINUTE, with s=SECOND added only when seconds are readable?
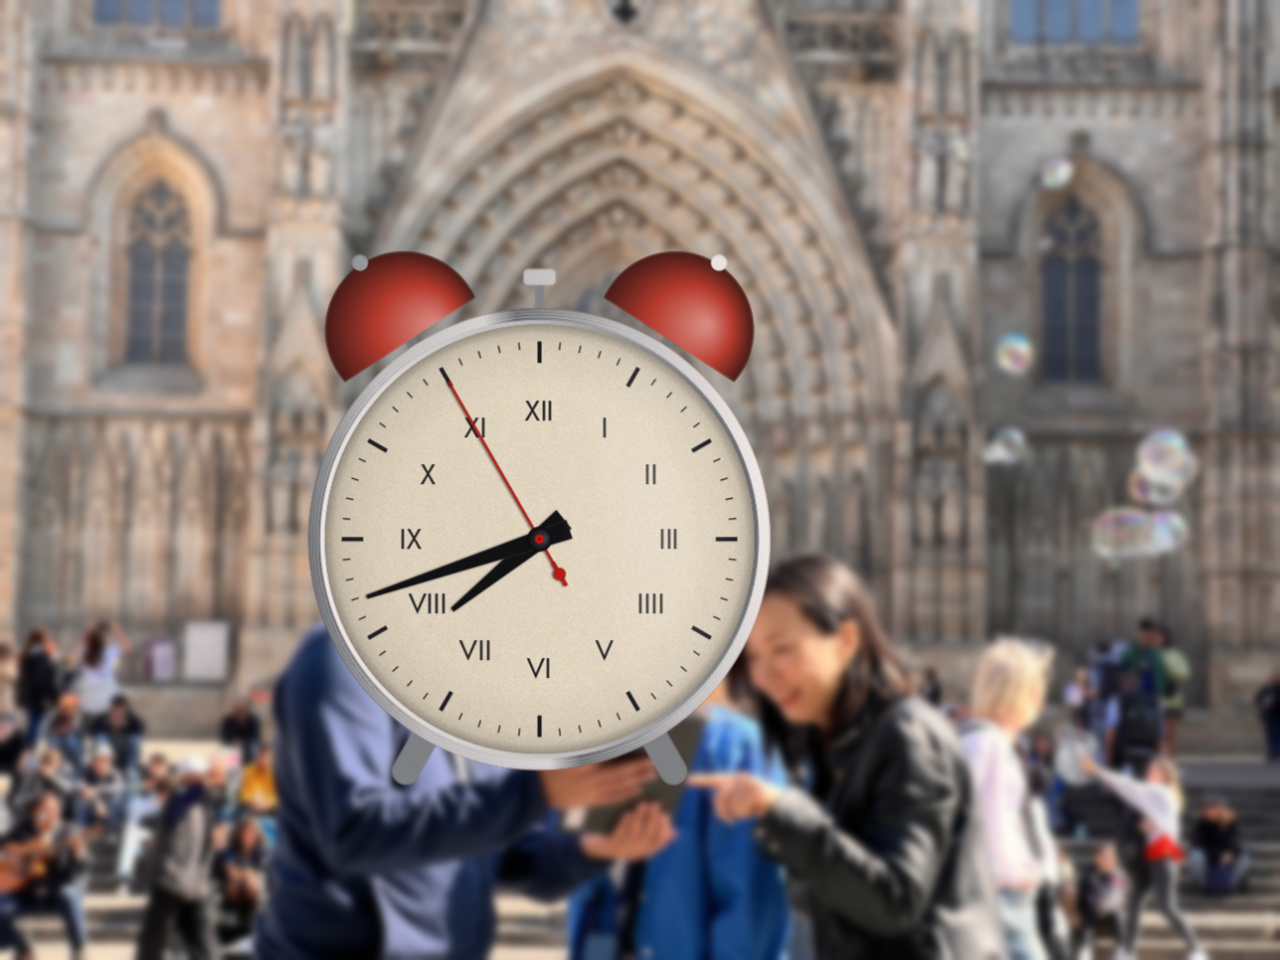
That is h=7 m=41 s=55
